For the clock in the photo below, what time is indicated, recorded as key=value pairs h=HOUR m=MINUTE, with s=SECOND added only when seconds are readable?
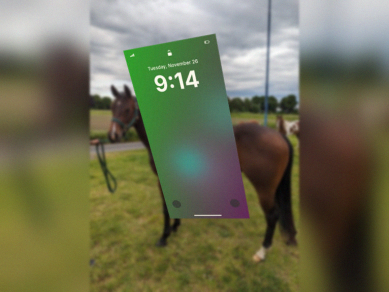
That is h=9 m=14
